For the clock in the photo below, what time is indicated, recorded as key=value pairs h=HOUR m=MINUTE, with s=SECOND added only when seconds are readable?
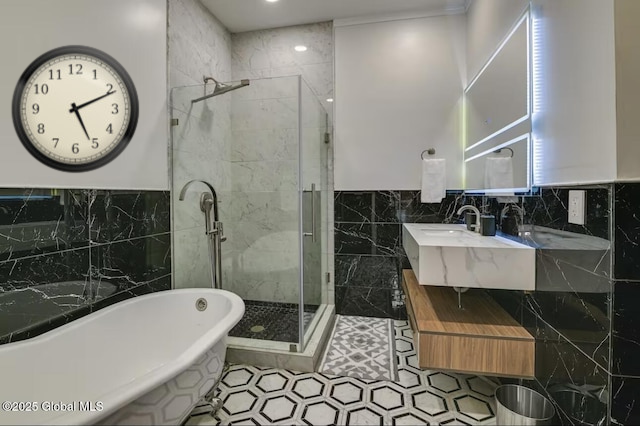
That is h=5 m=11
